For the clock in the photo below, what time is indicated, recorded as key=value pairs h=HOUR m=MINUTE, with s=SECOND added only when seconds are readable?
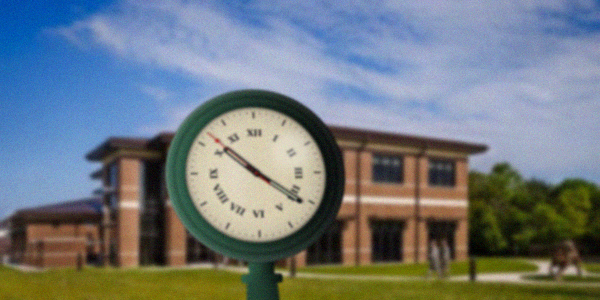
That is h=10 m=20 s=52
